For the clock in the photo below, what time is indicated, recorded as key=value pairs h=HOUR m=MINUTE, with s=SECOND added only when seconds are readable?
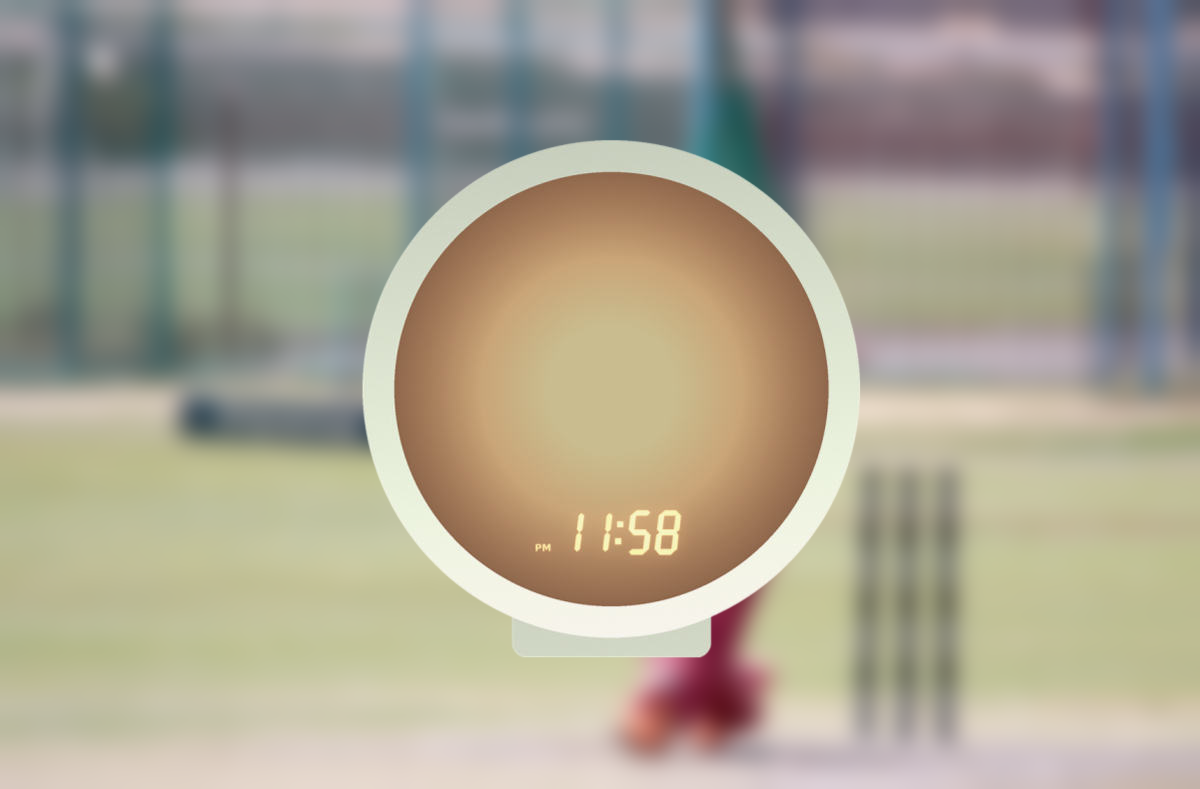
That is h=11 m=58
